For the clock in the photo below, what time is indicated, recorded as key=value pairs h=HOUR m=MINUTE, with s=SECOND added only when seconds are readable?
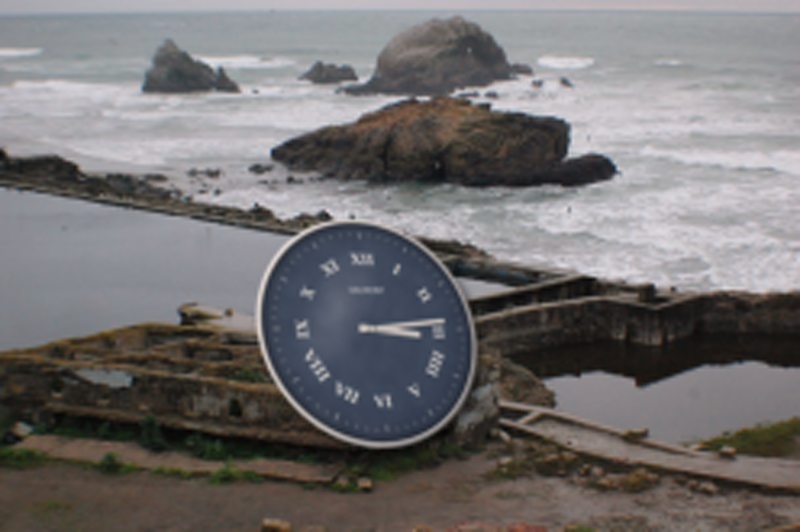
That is h=3 m=14
